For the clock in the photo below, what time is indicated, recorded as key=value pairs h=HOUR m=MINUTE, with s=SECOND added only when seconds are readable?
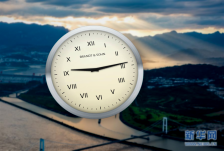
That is h=9 m=14
